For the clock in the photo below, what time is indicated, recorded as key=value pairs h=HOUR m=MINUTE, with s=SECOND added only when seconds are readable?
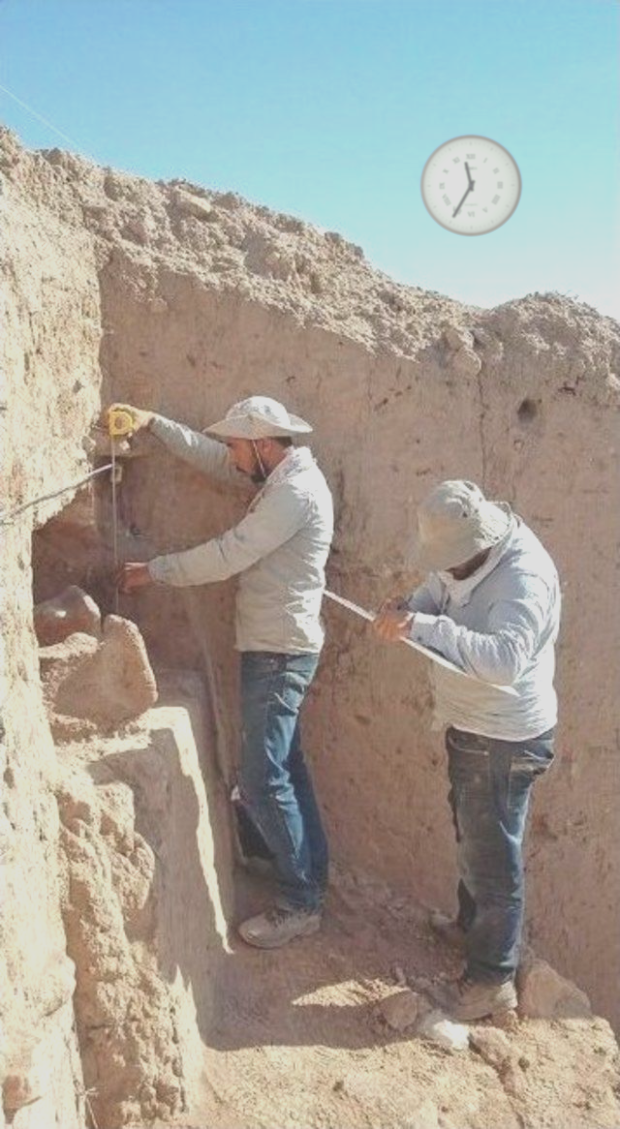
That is h=11 m=35
